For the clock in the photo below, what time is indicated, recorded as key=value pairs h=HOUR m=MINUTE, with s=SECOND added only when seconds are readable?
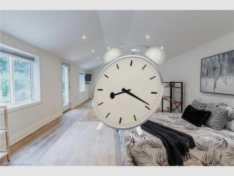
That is h=8 m=19
